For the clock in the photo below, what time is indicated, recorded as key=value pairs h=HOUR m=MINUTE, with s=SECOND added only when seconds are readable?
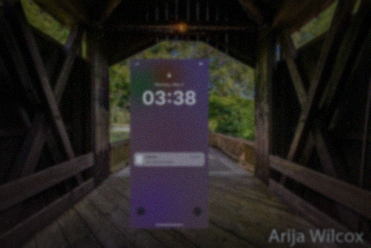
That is h=3 m=38
